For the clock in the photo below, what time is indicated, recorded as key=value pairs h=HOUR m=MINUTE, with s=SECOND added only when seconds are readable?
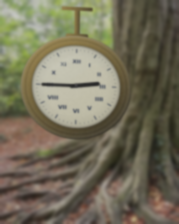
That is h=2 m=45
